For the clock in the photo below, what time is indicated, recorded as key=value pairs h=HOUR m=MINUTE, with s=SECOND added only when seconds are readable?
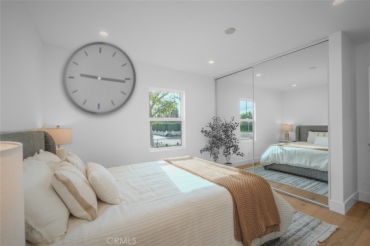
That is h=9 m=16
